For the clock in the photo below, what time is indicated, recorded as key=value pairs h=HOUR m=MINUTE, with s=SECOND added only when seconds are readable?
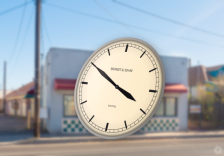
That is h=3 m=50
